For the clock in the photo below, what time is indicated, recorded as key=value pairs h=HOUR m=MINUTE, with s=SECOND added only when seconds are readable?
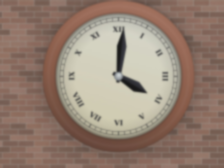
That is h=4 m=1
